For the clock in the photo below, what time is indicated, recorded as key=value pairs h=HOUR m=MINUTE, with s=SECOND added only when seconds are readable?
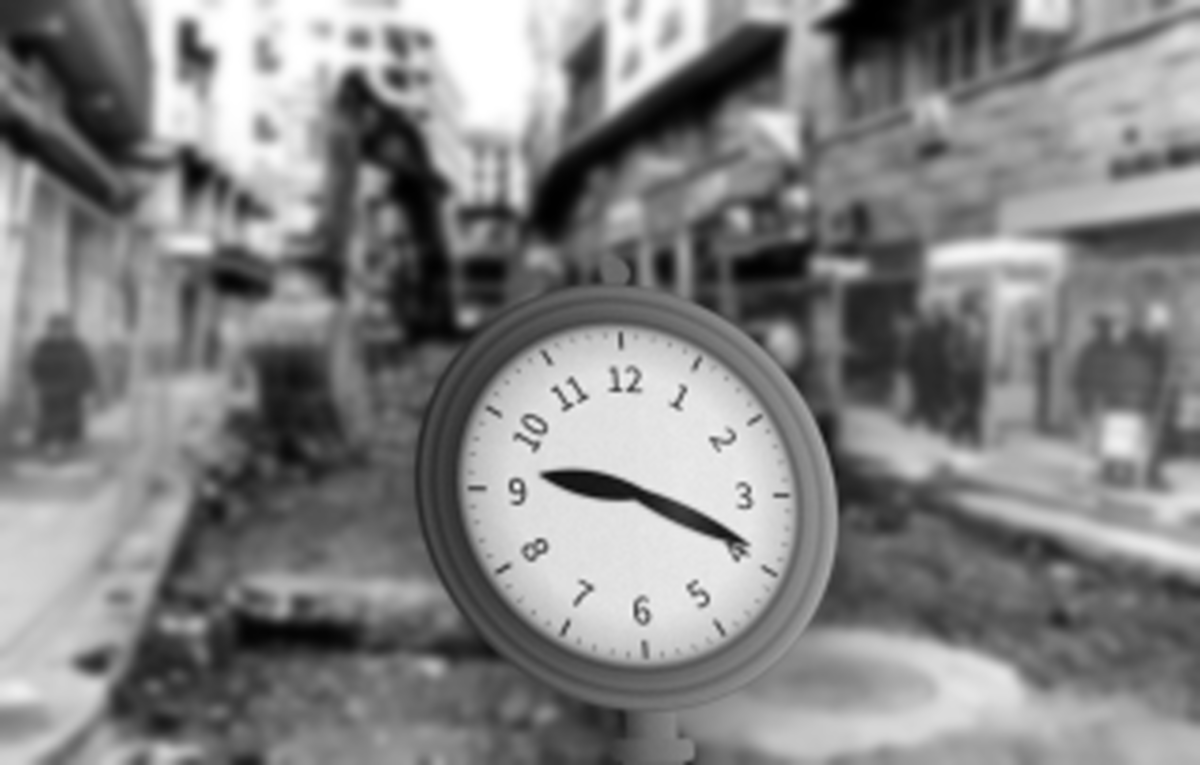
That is h=9 m=19
